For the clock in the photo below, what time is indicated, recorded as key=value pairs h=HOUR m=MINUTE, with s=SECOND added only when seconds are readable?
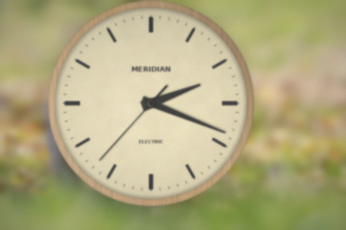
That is h=2 m=18 s=37
